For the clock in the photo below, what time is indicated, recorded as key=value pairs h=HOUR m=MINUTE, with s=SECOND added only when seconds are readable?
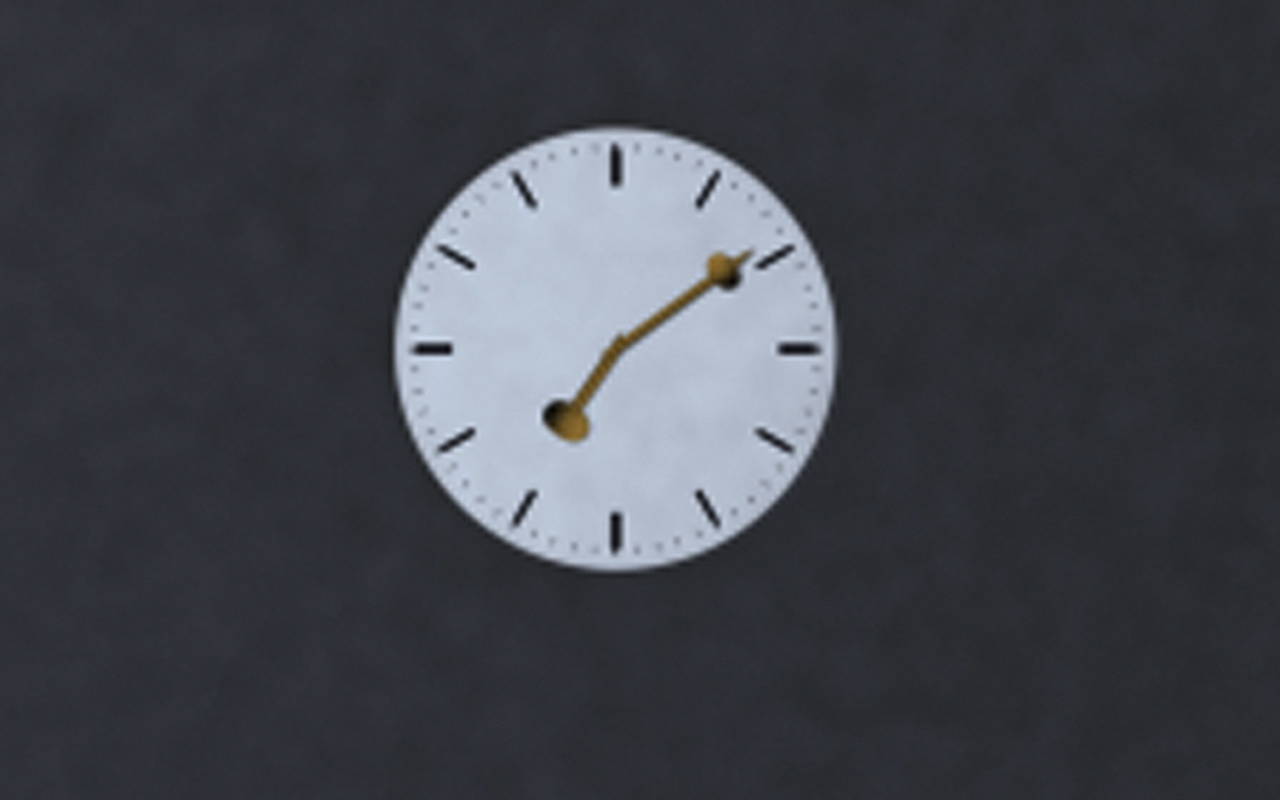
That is h=7 m=9
